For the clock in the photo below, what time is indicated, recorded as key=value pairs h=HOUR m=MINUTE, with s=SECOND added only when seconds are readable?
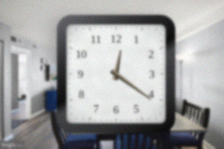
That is h=12 m=21
